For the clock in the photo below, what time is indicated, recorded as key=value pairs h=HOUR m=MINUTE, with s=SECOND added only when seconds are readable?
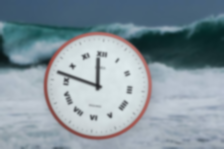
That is h=11 m=47
